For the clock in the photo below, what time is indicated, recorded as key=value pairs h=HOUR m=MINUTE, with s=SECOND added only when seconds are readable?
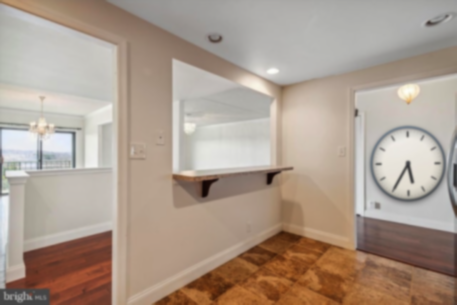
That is h=5 m=35
